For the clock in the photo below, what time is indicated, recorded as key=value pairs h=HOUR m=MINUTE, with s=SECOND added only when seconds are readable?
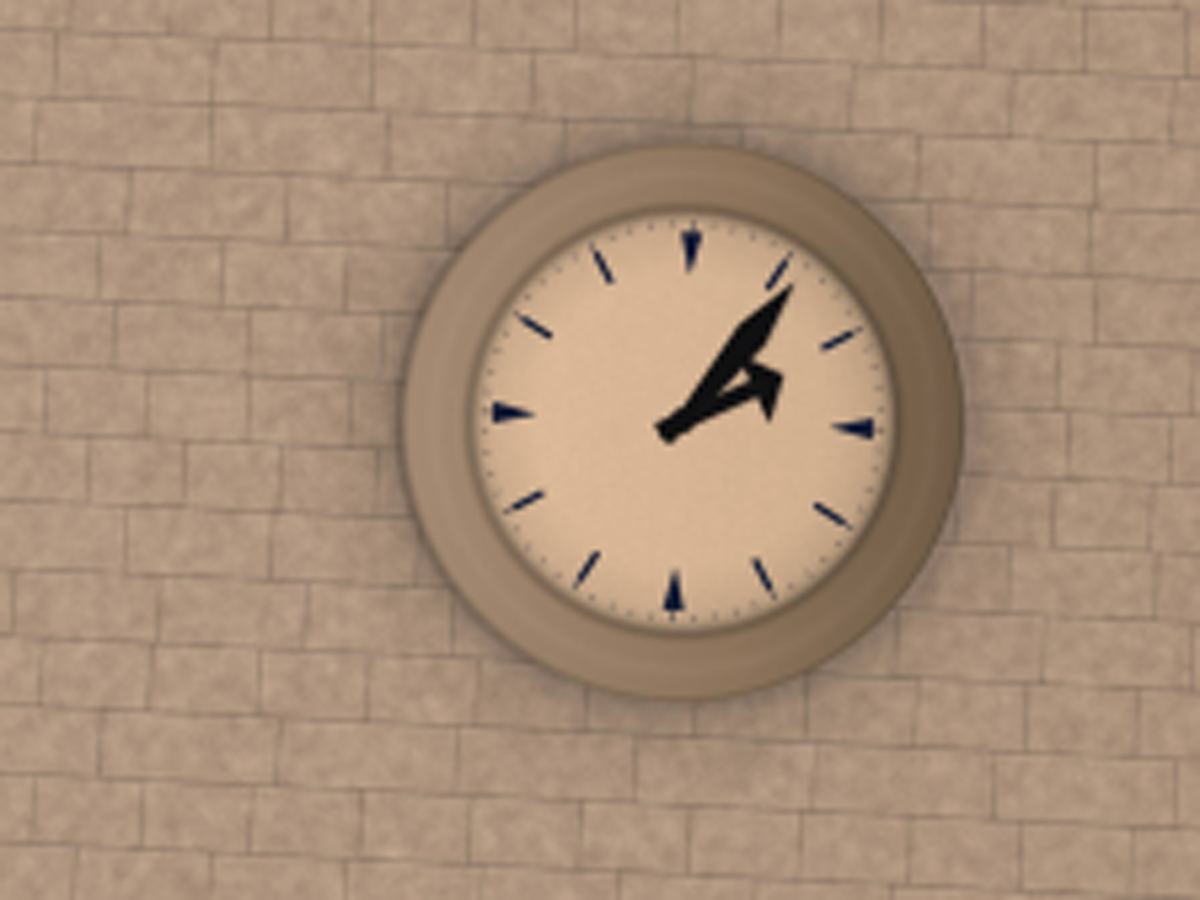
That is h=2 m=6
